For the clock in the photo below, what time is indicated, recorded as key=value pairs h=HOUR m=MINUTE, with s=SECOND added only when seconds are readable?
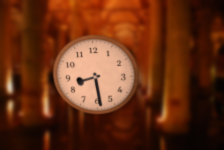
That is h=8 m=29
